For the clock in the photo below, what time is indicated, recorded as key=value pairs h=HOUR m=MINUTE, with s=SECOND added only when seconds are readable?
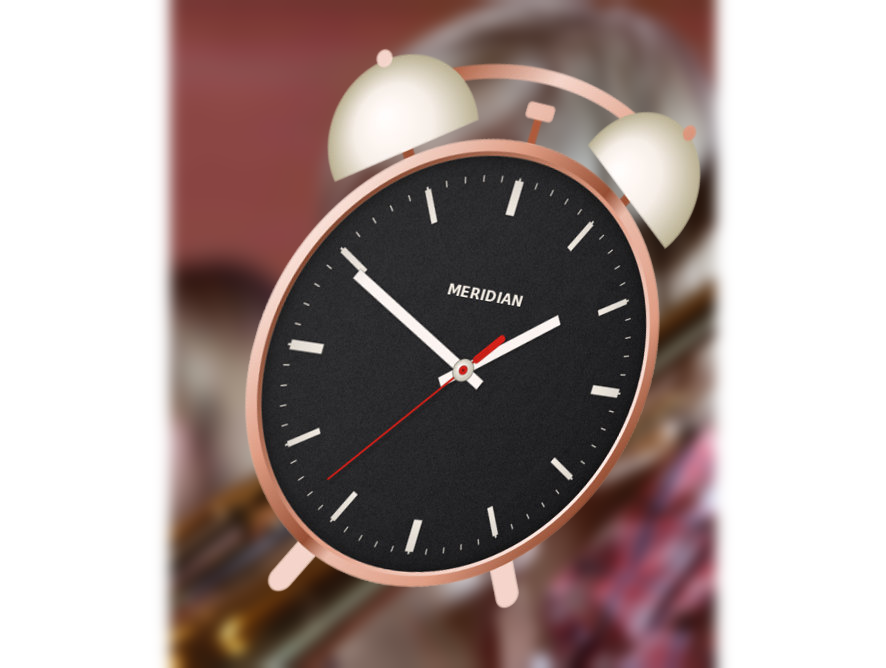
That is h=1 m=49 s=37
